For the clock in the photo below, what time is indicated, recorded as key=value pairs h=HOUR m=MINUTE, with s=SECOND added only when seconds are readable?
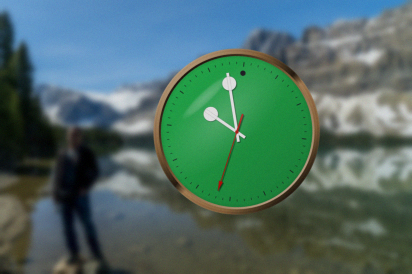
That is h=9 m=57 s=32
